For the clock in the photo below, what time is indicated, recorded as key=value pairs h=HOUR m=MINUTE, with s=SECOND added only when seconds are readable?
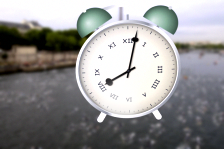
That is h=8 m=2
